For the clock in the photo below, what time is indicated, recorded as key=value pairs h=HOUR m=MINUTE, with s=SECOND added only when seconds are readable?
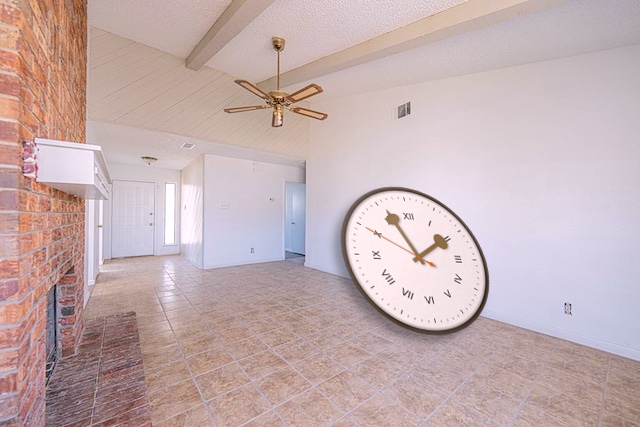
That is h=1 m=55 s=50
